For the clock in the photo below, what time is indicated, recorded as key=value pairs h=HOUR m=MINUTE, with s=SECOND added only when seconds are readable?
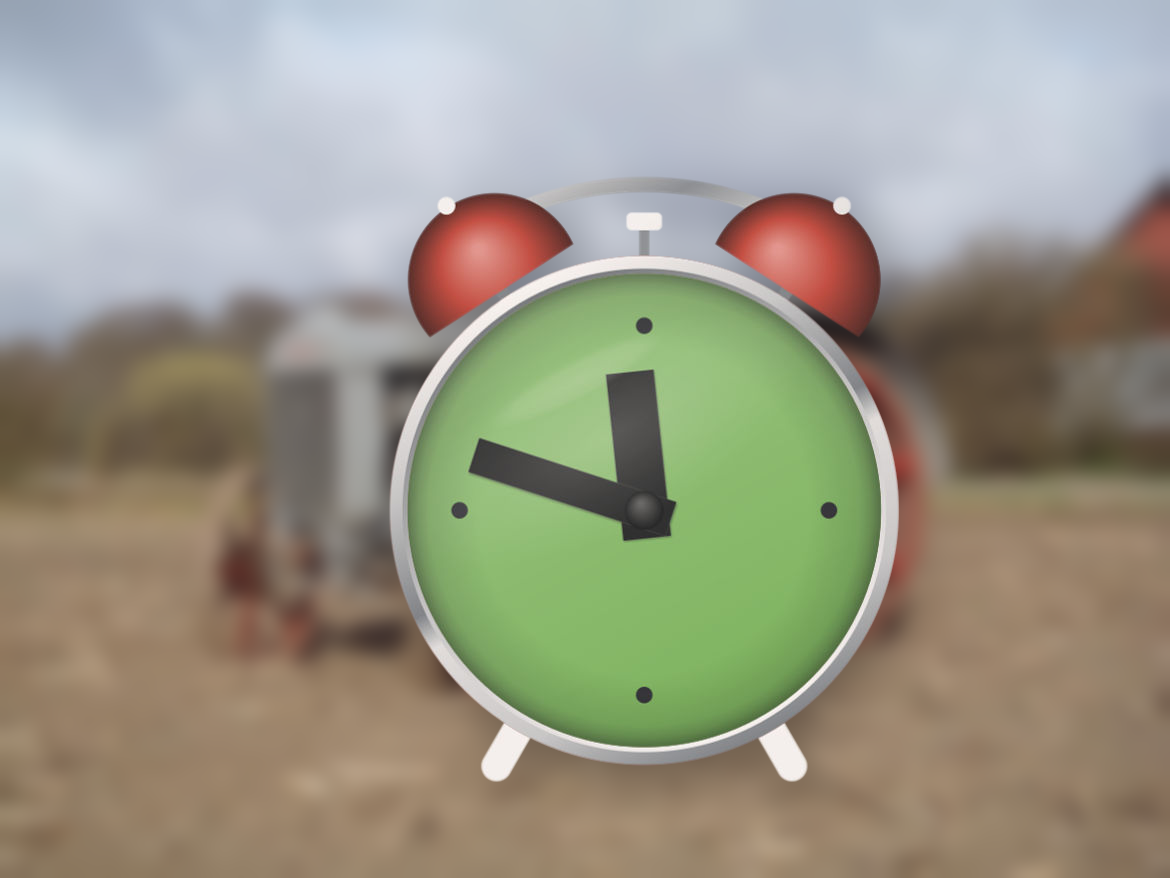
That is h=11 m=48
